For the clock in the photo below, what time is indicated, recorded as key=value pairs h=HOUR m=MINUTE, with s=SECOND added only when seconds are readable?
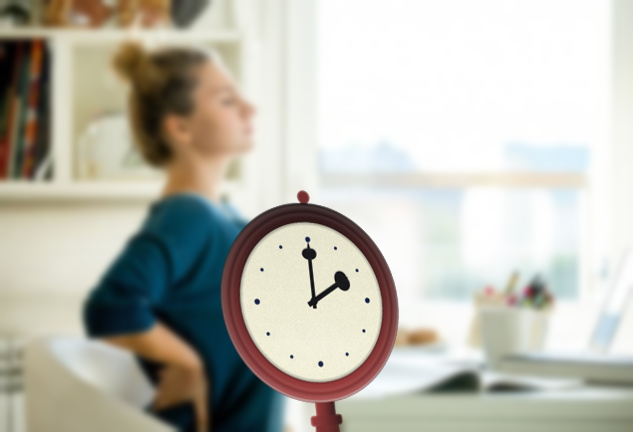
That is h=2 m=0
